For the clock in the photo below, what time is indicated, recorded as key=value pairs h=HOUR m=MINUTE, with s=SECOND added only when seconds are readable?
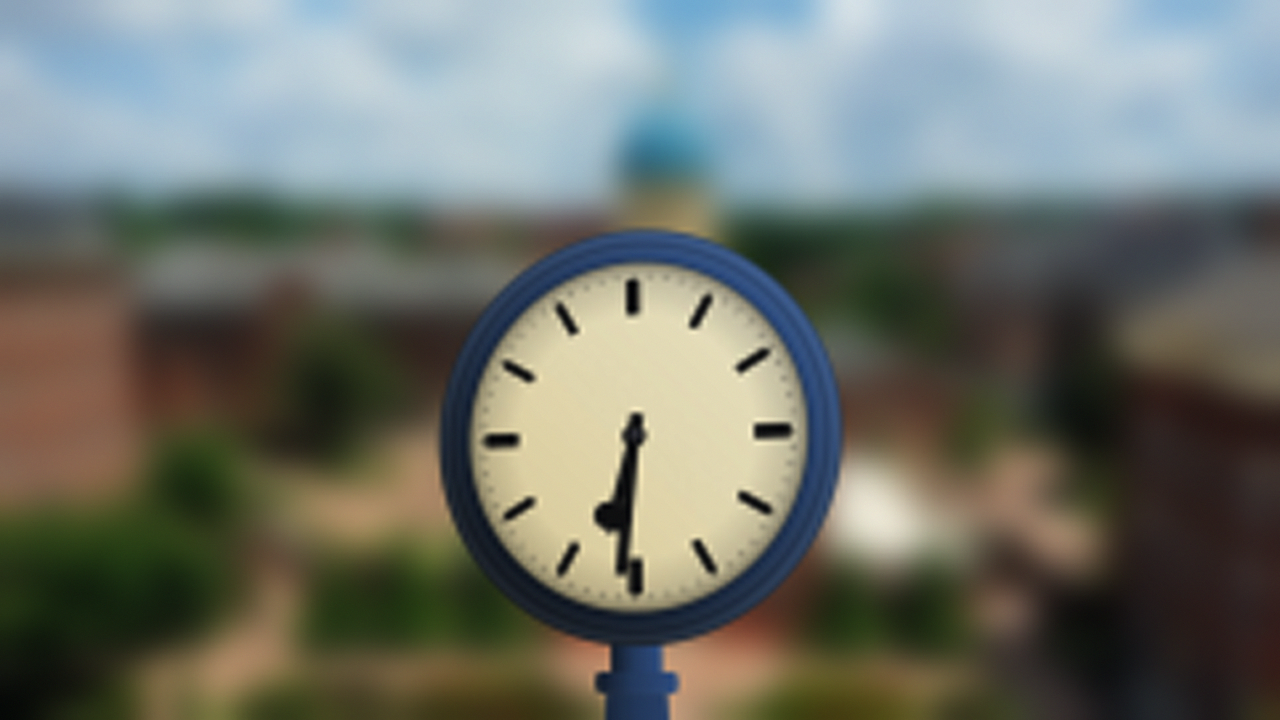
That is h=6 m=31
